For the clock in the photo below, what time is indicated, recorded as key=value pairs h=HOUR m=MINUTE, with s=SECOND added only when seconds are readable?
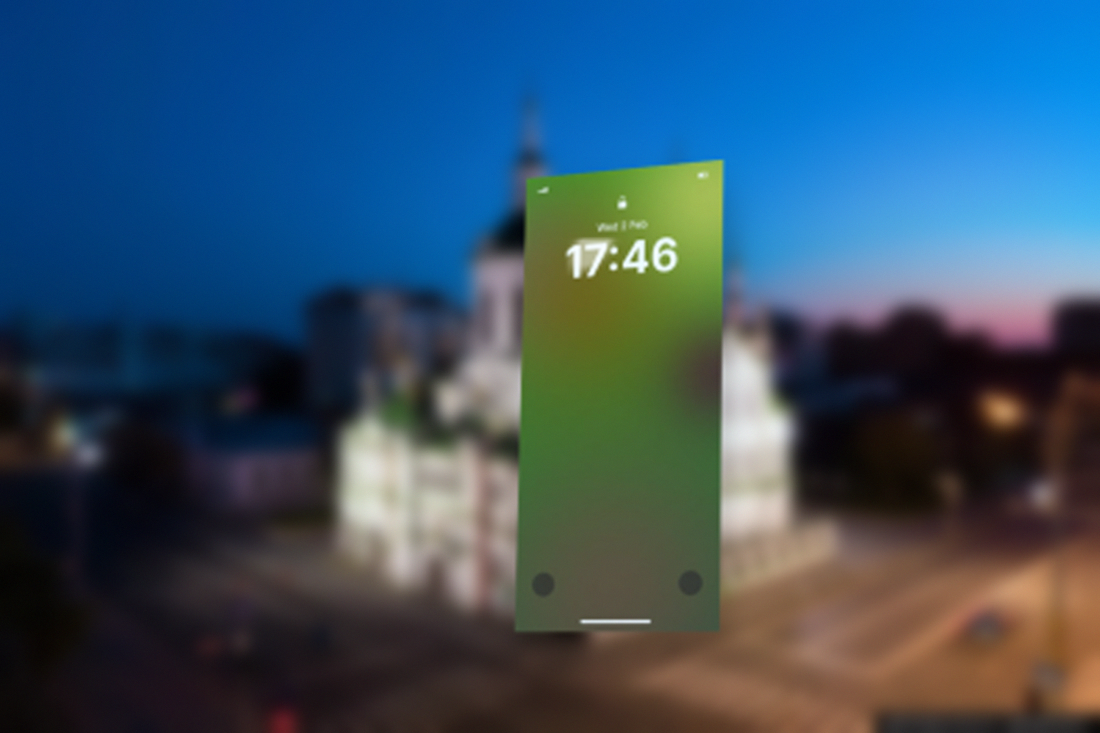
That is h=17 m=46
